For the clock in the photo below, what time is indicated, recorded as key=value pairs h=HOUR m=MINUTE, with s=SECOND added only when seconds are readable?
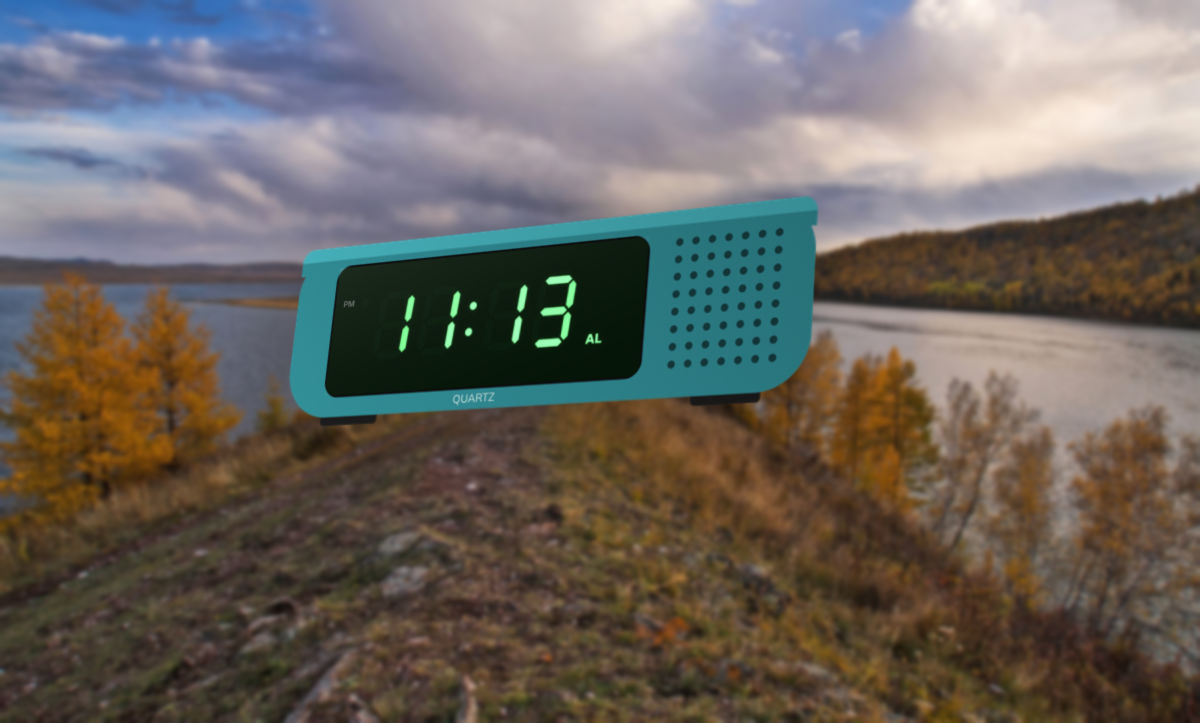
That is h=11 m=13
